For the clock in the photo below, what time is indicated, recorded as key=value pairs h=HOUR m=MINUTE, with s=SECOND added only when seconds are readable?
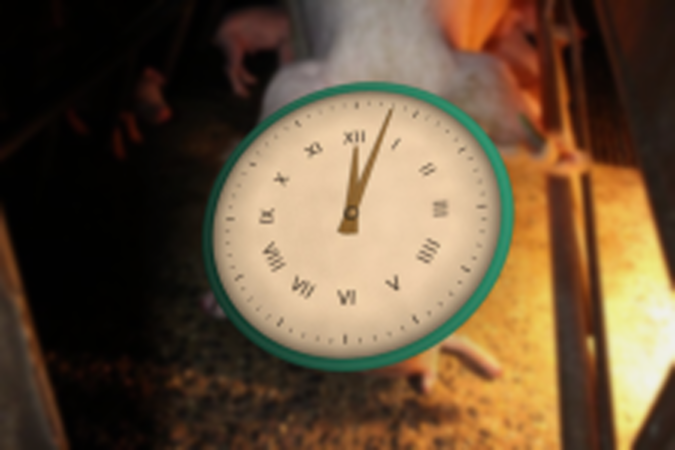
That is h=12 m=3
